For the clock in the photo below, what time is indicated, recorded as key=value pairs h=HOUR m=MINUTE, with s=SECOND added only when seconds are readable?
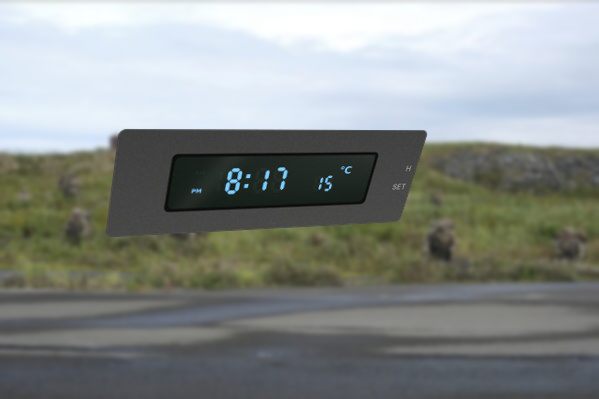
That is h=8 m=17
